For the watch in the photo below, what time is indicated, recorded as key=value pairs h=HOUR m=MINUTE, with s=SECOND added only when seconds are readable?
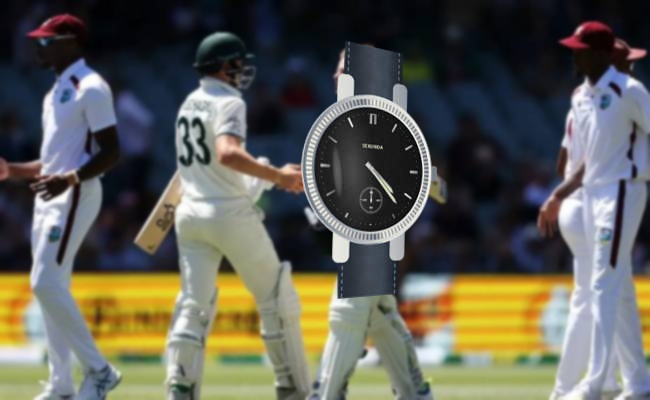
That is h=4 m=23
